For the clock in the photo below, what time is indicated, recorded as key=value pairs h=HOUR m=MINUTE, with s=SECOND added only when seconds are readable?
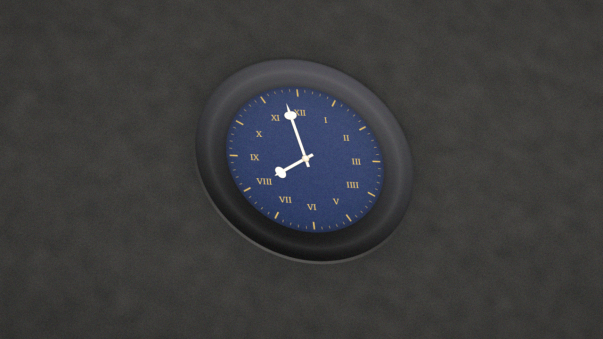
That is h=7 m=58
